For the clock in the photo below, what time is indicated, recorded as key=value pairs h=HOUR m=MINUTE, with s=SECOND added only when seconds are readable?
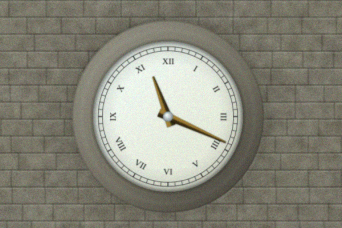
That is h=11 m=19
